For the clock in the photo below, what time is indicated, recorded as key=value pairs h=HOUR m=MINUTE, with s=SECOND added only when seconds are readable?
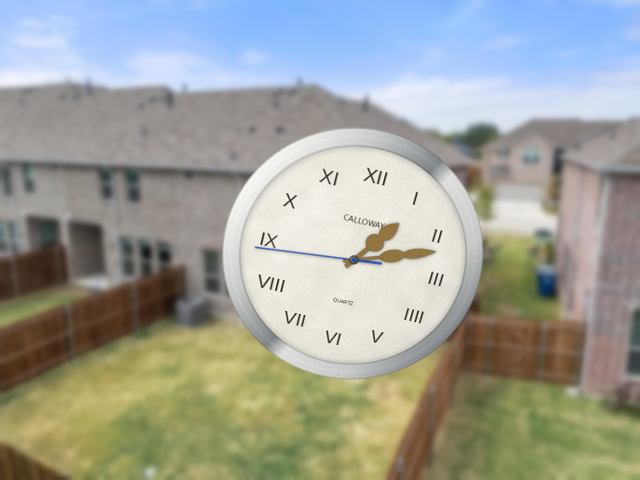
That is h=1 m=11 s=44
